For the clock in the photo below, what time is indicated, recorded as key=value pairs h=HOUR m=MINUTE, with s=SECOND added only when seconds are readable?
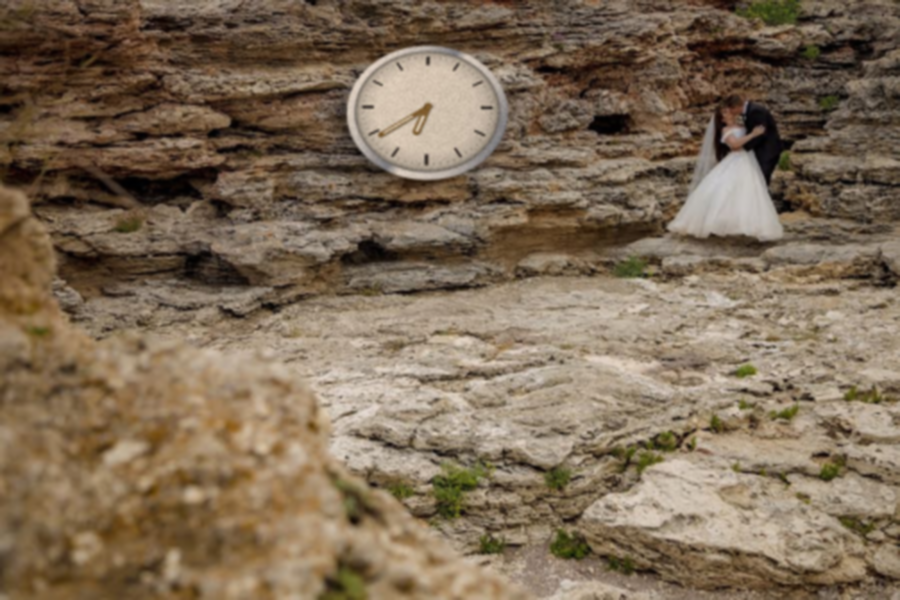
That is h=6 m=39
